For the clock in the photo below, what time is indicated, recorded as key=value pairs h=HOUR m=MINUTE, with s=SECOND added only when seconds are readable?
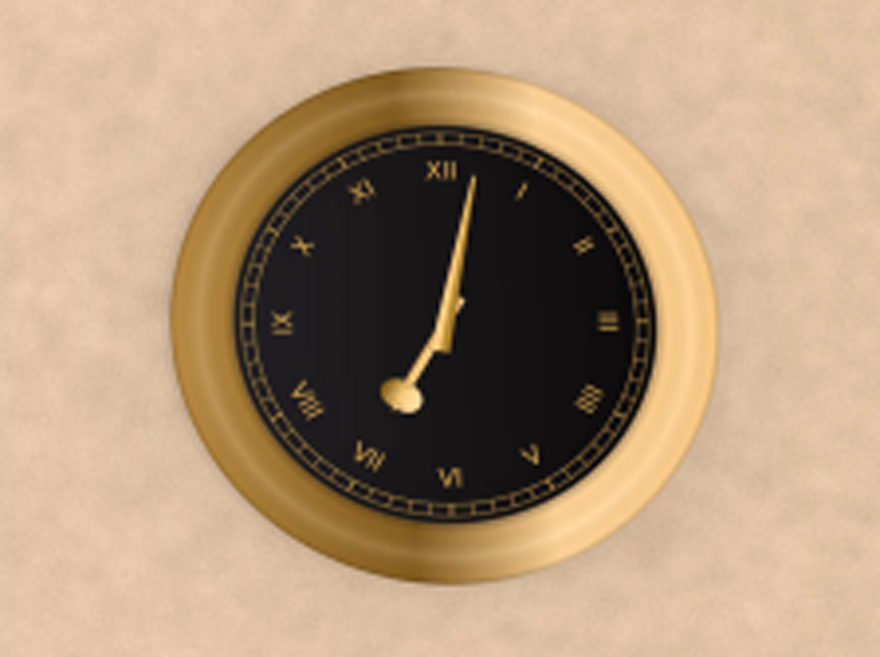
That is h=7 m=2
